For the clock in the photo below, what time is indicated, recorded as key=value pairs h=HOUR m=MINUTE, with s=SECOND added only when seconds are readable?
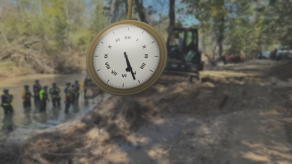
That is h=5 m=26
